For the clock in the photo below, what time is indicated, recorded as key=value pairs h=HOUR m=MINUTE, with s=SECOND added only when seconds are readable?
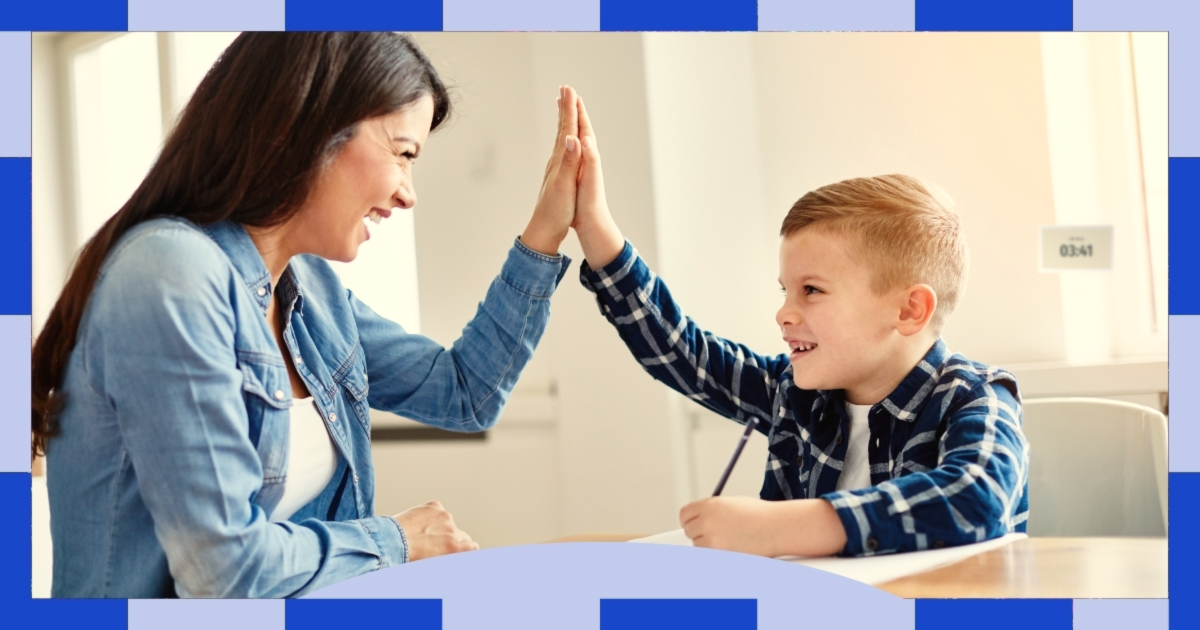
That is h=3 m=41
